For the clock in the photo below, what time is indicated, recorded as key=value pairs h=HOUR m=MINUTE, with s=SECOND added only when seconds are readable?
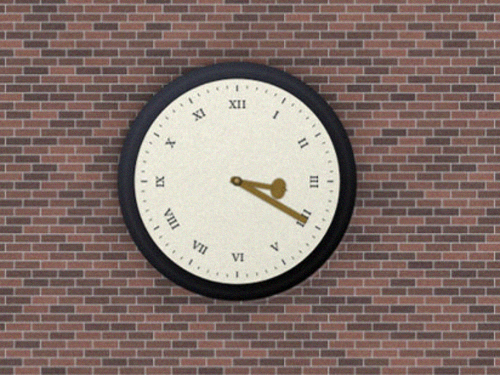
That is h=3 m=20
